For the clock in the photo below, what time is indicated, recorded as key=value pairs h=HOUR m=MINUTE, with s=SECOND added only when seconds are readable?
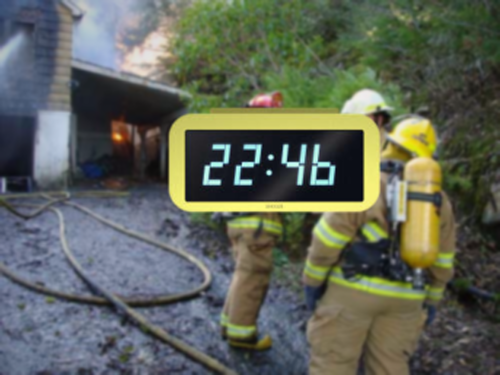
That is h=22 m=46
